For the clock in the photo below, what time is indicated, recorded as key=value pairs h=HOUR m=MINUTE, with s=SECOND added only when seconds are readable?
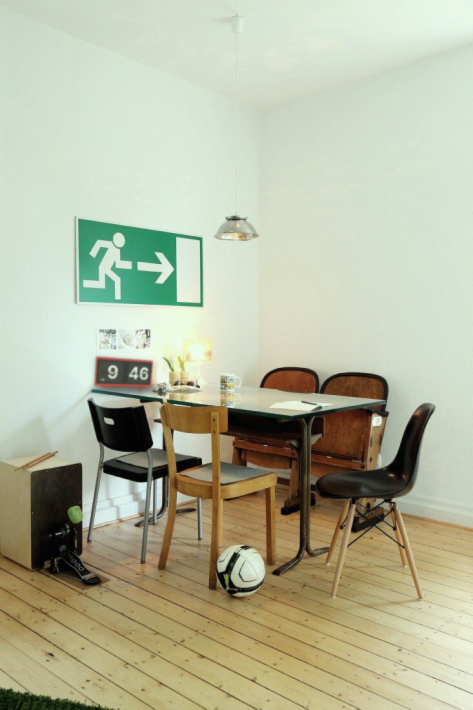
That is h=9 m=46
